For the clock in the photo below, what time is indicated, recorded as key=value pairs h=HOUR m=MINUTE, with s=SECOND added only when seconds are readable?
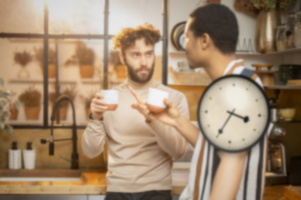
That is h=3 m=35
